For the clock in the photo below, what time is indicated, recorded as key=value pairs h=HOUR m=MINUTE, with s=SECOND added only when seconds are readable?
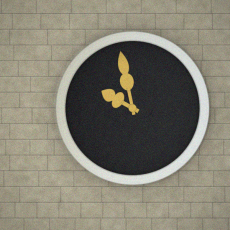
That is h=9 m=58
